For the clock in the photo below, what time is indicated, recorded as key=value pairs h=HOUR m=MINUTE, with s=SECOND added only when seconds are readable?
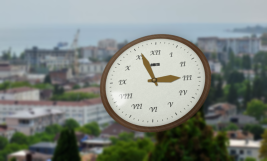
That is h=2 m=56
